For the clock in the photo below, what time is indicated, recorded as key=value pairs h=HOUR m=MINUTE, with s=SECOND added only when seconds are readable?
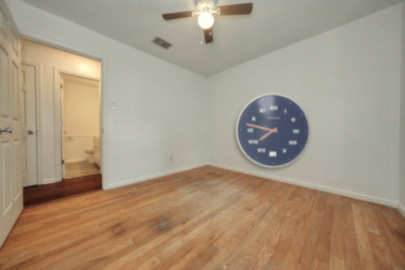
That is h=7 m=47
